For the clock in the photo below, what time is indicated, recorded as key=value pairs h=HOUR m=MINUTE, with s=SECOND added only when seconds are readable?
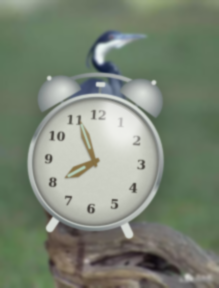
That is h=7 m=56
